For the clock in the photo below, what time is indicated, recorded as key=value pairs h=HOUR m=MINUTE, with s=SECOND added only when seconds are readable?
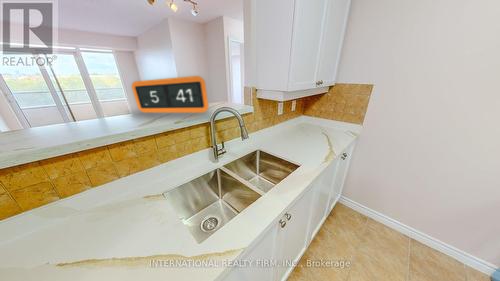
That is h=5 m=41
